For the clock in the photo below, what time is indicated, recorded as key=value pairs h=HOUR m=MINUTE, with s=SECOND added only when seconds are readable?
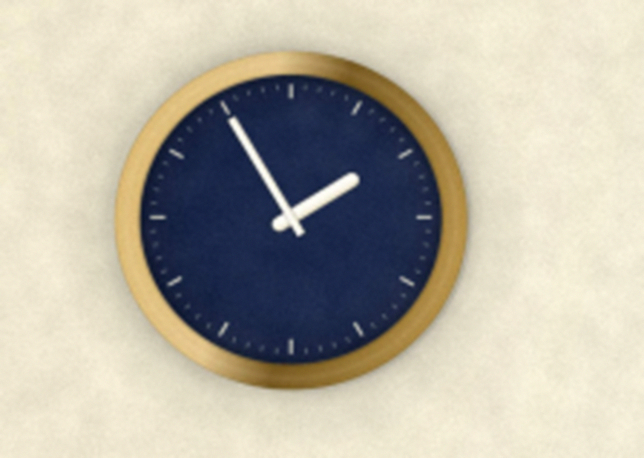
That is h=1 m=55
